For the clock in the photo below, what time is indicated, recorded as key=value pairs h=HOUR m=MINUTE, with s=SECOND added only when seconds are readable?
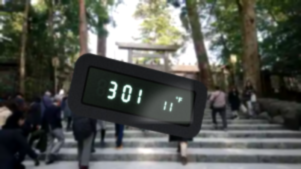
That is h=3 m=1
